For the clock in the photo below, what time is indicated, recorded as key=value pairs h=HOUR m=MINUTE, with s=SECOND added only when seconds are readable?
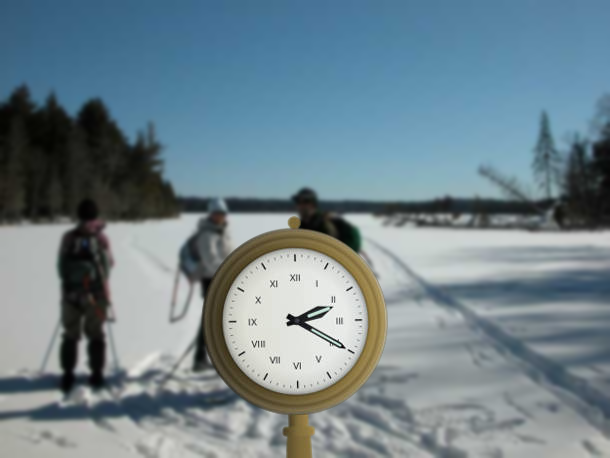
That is h=2 m=20
